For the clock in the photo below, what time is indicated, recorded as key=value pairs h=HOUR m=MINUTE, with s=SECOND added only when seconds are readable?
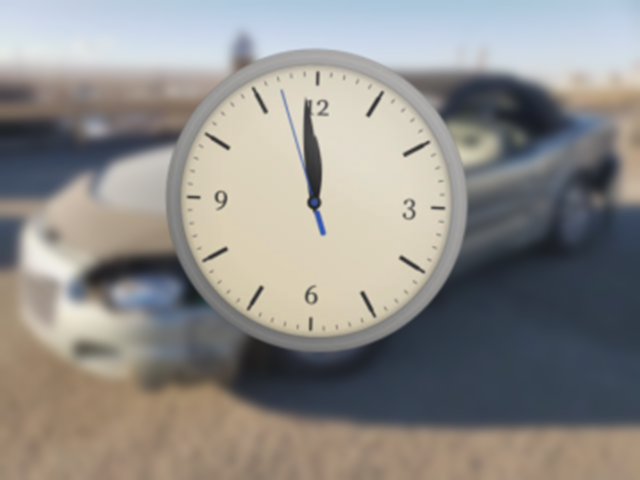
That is h=11 m=58 s=57
